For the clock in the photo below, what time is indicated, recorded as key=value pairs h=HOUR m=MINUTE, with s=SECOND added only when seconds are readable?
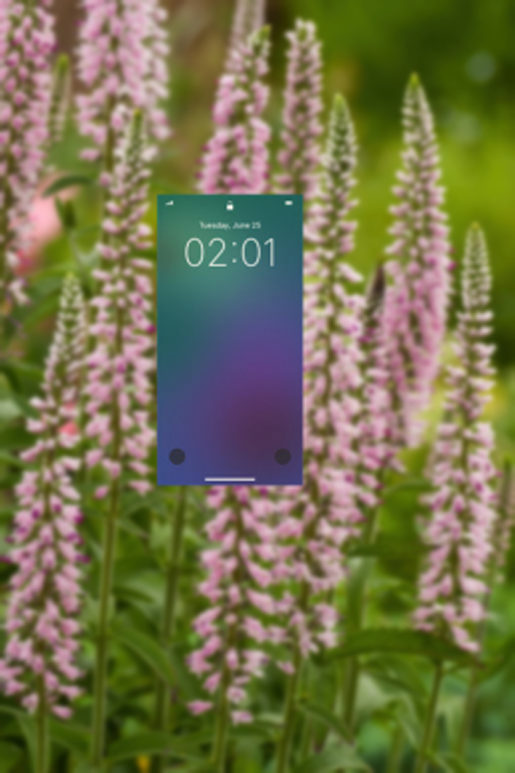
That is h=2 m=1
